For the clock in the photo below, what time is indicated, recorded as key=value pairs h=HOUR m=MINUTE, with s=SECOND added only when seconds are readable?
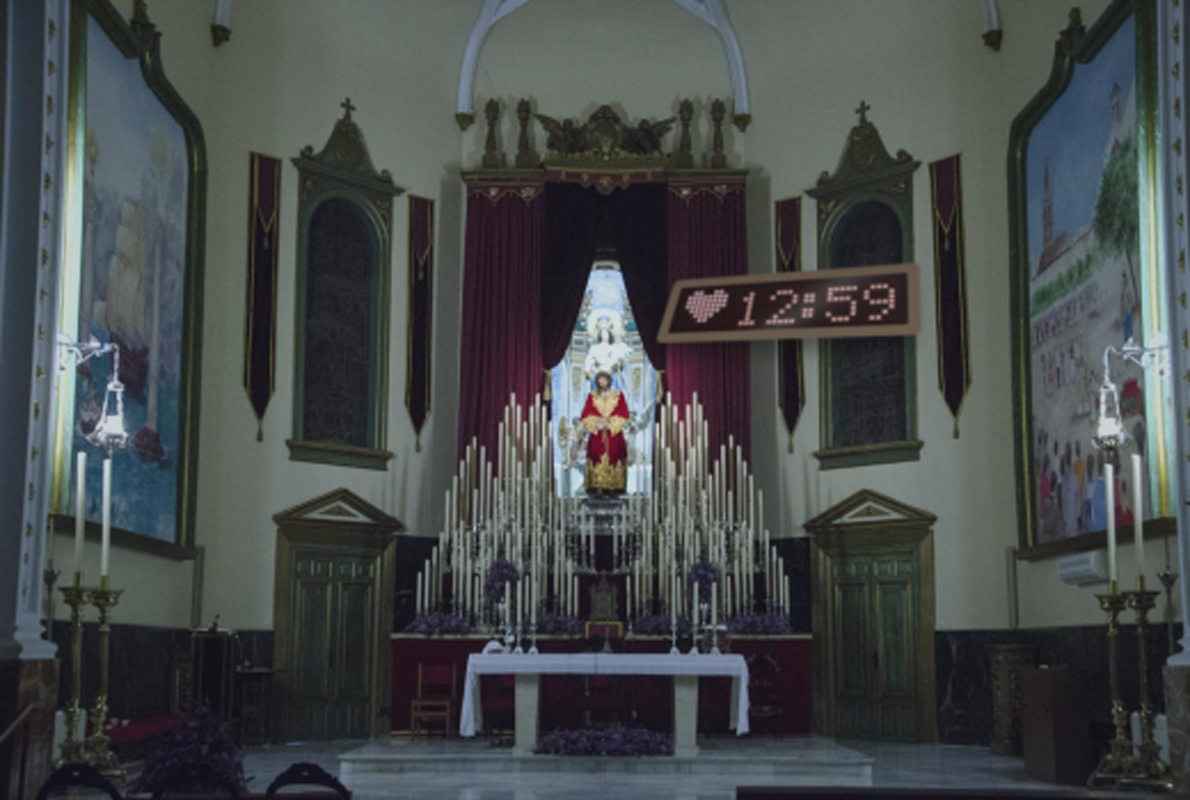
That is h=12 m=59
